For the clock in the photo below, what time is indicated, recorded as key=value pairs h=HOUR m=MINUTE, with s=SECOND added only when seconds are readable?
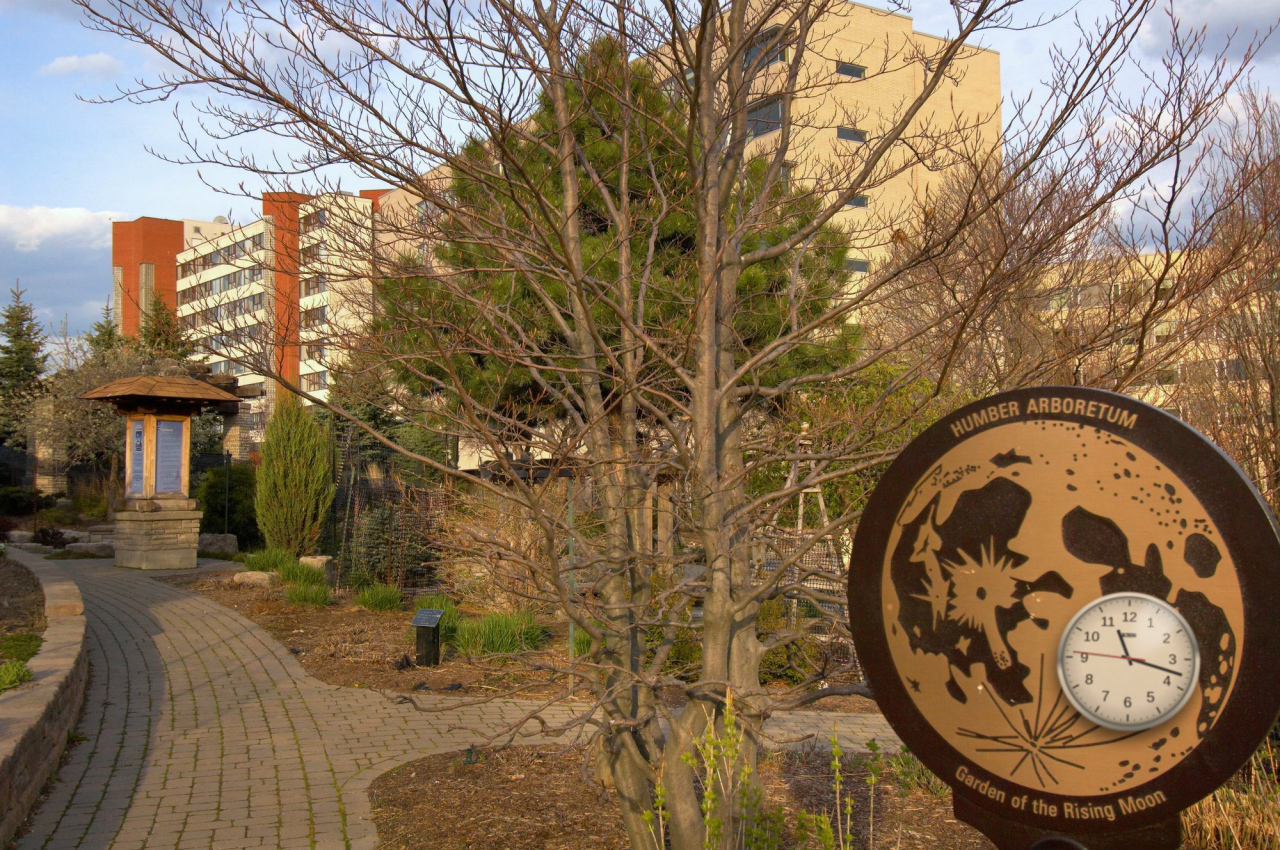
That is h=11 m=17 s=46
